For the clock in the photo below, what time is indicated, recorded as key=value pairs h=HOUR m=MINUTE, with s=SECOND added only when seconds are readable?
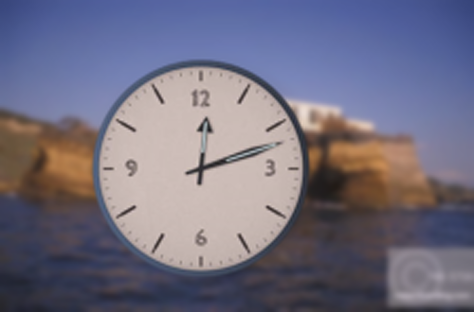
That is h=12 m=12
